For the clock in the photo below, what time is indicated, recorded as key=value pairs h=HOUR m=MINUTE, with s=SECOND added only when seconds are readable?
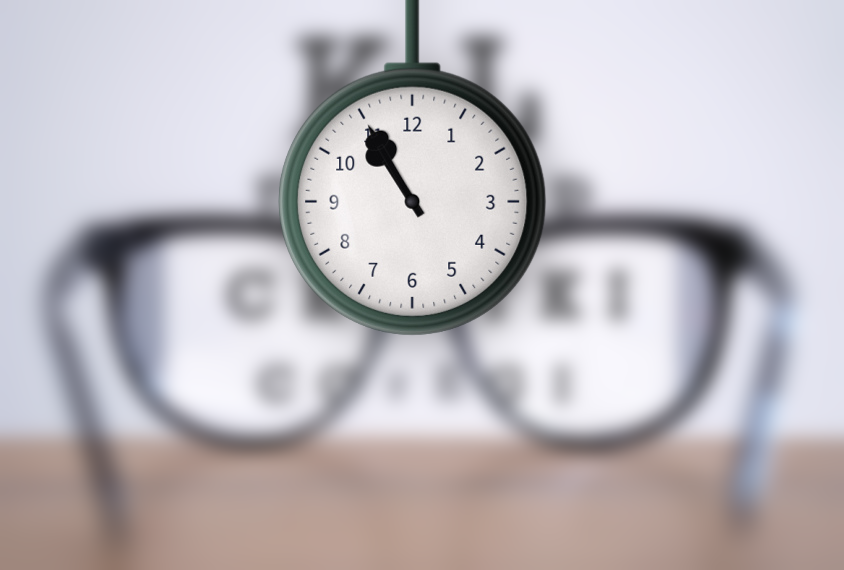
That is h=10 m=55
